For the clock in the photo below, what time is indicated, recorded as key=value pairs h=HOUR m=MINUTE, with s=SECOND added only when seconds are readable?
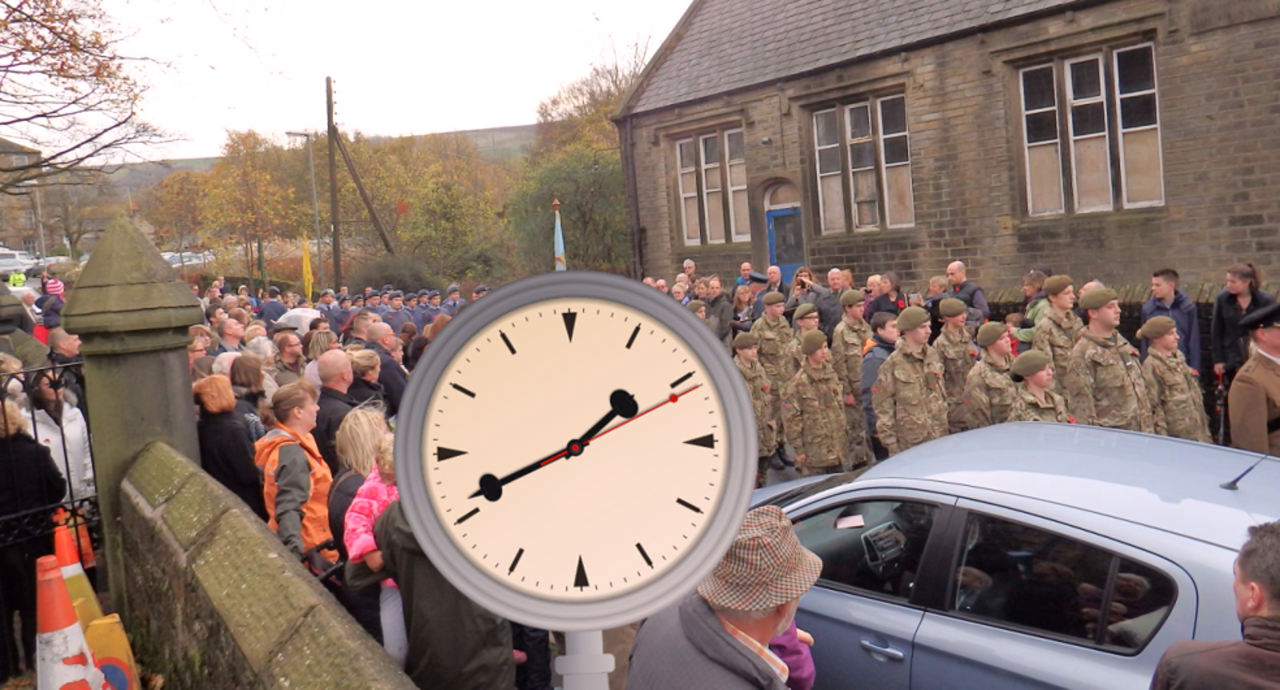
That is h=1 m=41 s=11
